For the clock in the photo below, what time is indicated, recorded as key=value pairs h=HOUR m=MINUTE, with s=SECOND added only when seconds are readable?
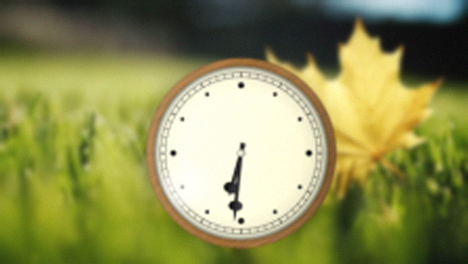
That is h=6 m=31
